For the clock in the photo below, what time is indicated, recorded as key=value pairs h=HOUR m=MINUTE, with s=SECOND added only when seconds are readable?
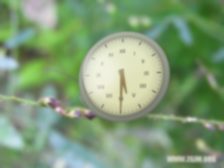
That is h=5 m=30
